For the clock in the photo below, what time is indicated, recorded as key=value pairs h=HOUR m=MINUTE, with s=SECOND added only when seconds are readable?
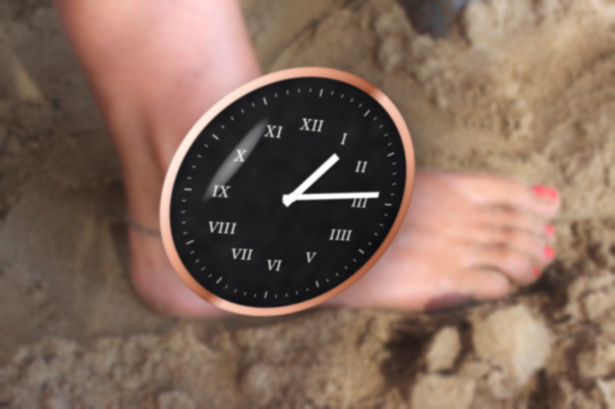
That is h=1 m=14
